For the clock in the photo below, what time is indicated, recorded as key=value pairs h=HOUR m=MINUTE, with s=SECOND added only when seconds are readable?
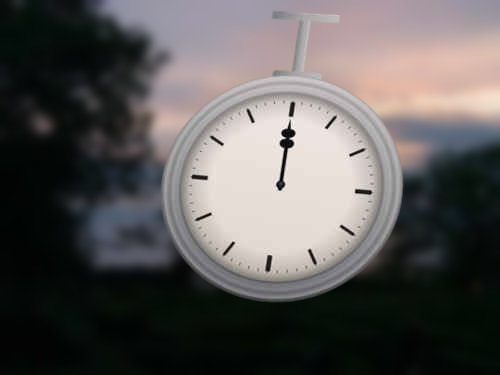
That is h=12 m=0
